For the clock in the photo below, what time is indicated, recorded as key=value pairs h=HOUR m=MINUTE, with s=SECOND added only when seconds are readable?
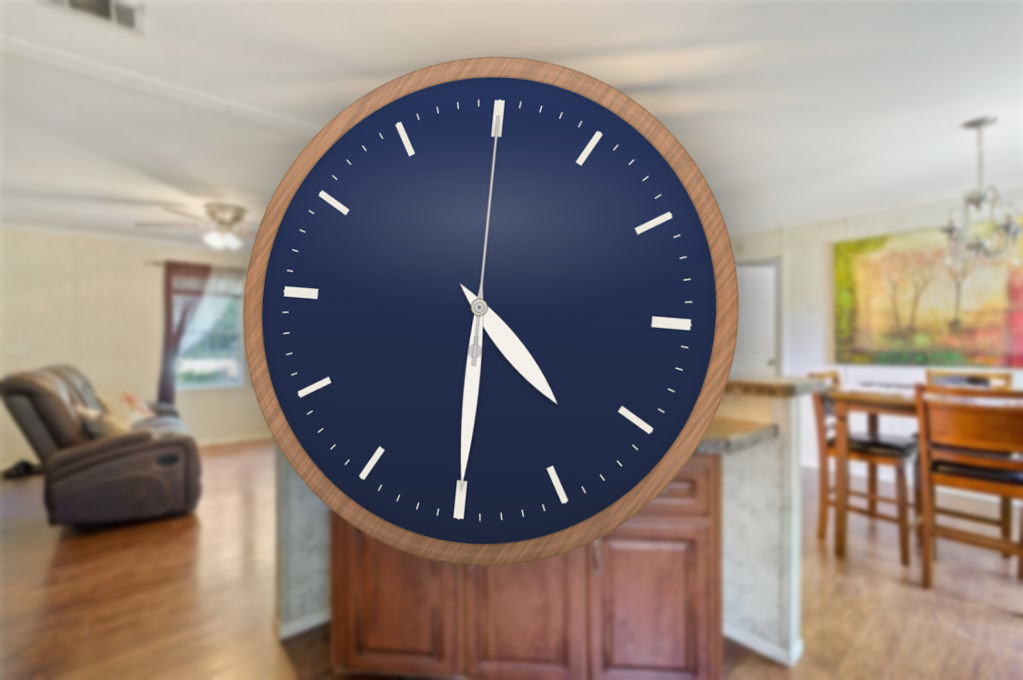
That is h=4 m=30 s=0
